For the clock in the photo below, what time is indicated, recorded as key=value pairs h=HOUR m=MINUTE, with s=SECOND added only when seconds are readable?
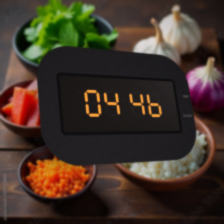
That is h=4 m=46
